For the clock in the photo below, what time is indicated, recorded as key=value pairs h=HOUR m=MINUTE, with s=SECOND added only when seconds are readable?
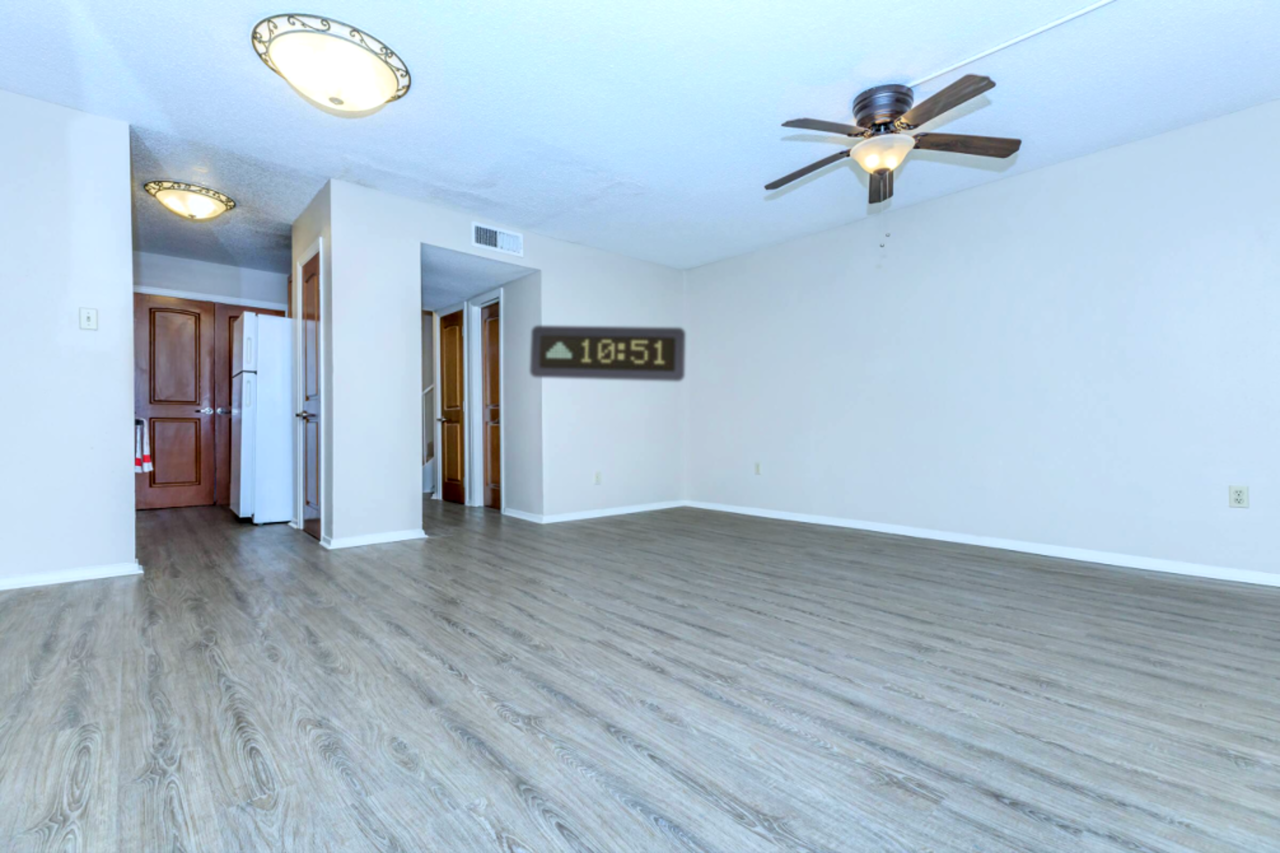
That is h=10 m=51
